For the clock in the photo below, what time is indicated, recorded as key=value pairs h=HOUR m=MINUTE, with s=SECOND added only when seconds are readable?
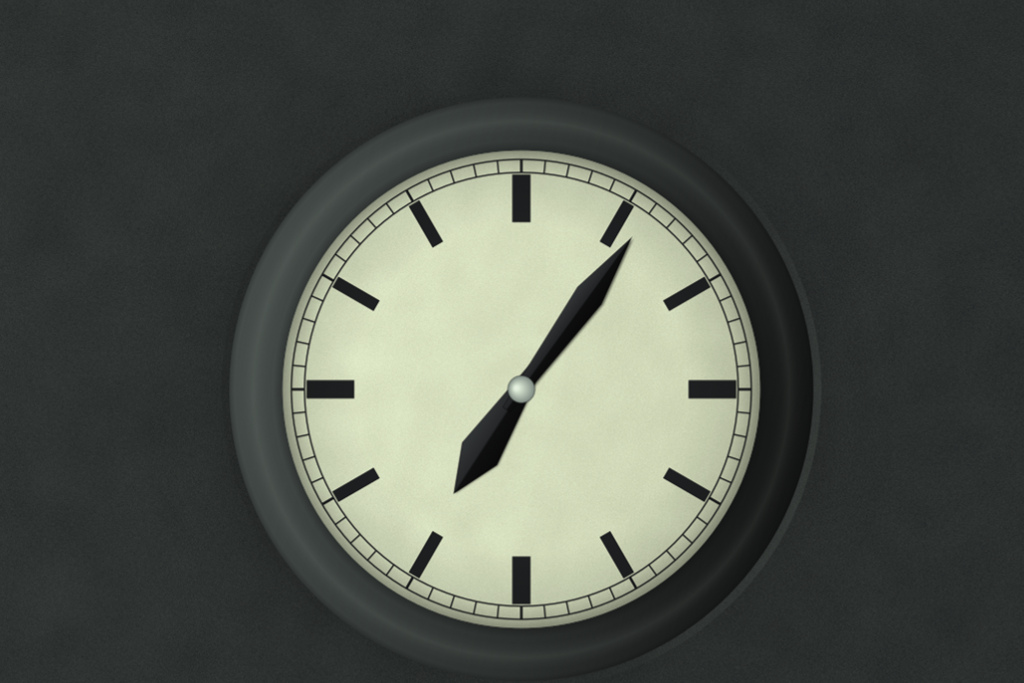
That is h=7 m=6
